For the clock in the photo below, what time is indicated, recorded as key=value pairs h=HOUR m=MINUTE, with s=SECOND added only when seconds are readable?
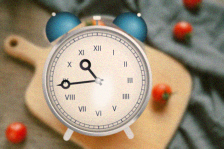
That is h=10 m=44
